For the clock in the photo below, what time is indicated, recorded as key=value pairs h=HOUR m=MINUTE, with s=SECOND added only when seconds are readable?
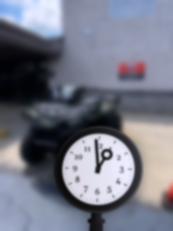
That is h=12 m=59
